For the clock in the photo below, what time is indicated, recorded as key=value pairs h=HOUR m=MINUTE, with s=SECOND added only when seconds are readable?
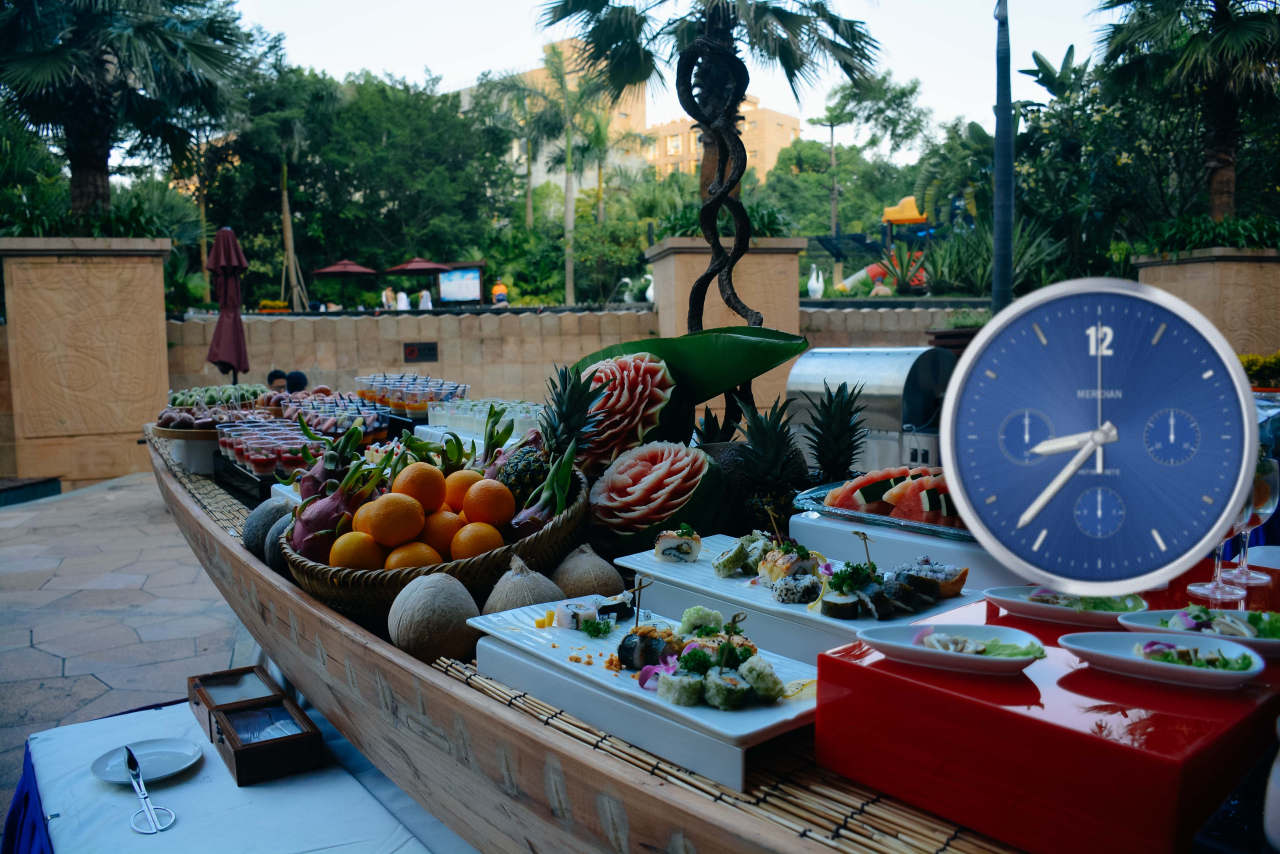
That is h=8 m=37
